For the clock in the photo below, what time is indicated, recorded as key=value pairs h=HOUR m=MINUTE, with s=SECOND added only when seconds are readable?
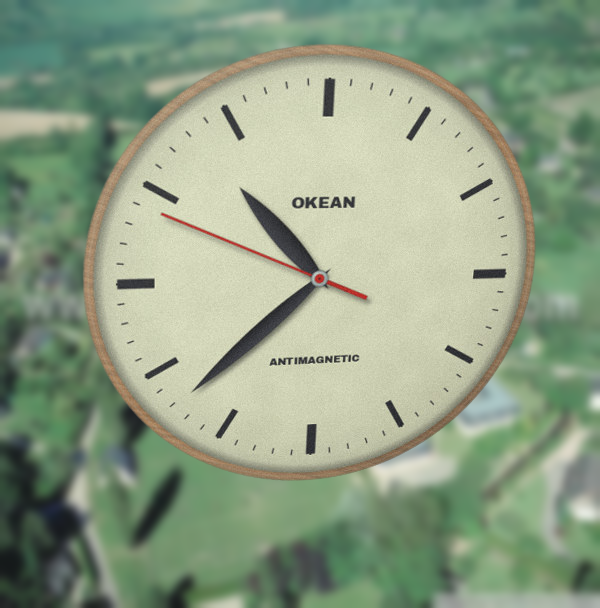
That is h=10 m=37 s=49
